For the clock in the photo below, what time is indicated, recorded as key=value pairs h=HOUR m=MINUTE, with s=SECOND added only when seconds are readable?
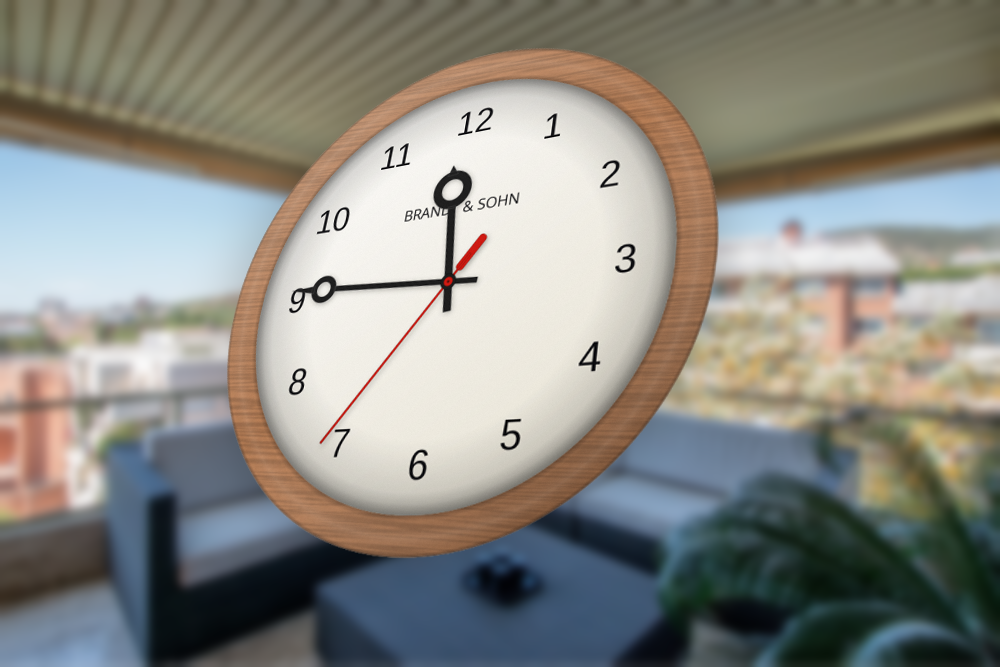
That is h=11 m=45 s=36
